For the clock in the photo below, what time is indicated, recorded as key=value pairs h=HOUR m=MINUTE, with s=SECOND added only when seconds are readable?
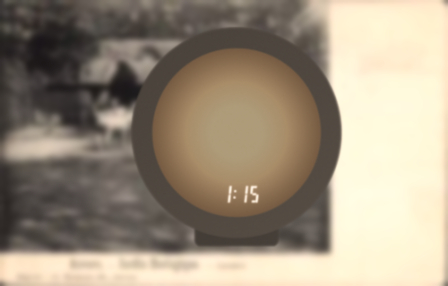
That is h=1 m=15
